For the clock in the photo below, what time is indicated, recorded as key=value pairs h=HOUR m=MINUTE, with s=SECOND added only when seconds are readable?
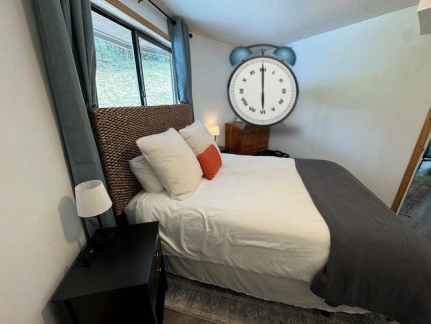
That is h=6 m=0
